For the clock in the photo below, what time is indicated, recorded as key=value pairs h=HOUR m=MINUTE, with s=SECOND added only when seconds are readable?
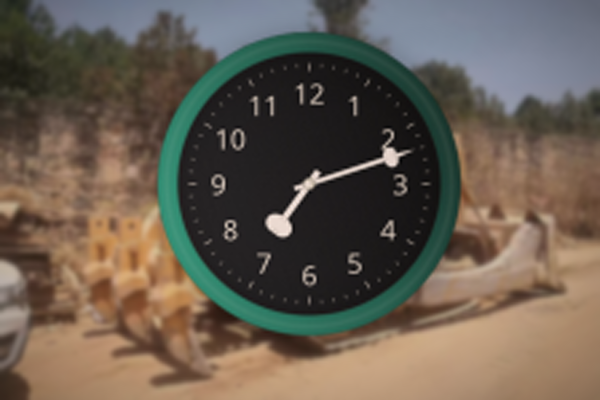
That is h=7 m=12
